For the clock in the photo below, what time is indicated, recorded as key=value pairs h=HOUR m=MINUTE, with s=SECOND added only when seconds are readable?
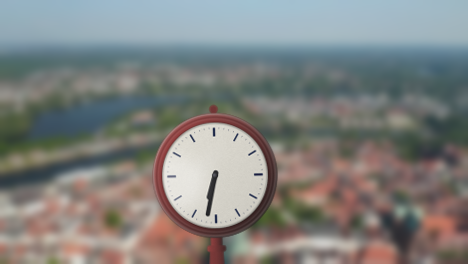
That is h=6 m=32
